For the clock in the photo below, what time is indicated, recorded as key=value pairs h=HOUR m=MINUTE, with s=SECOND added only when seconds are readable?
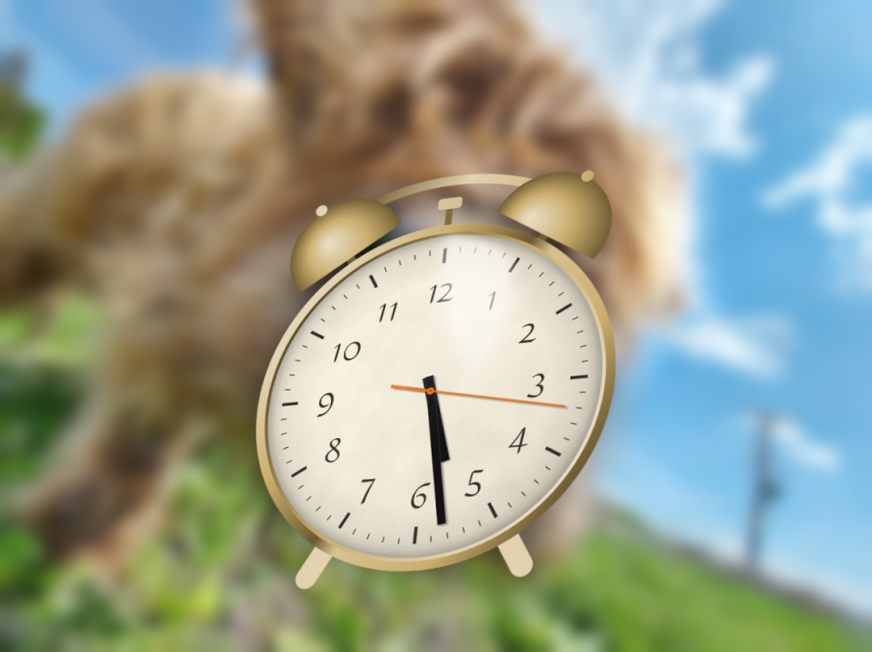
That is h=5 m=28 s=17
